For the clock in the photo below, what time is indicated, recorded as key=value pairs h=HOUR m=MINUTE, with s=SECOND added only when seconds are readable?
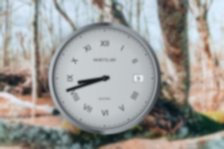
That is h=8 m=42
